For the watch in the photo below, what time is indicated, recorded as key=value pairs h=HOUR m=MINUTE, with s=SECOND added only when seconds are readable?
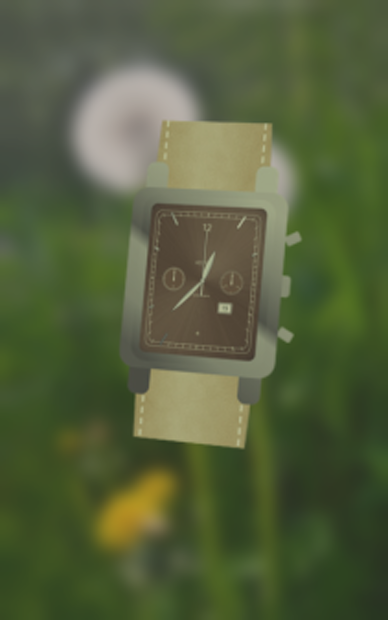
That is h=12 m=37
